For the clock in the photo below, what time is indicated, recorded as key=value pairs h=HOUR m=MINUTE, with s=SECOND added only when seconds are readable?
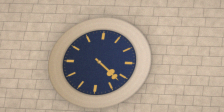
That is h=4 m=22
